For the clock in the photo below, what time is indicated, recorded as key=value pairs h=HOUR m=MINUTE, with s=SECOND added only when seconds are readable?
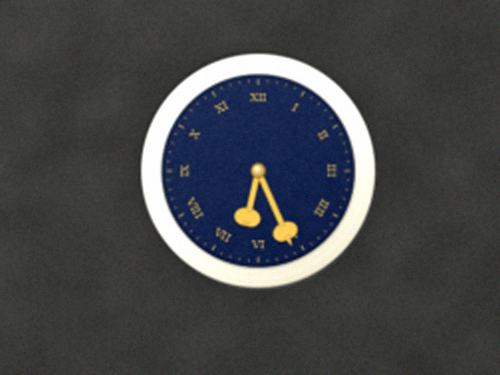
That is h=6 m=26
